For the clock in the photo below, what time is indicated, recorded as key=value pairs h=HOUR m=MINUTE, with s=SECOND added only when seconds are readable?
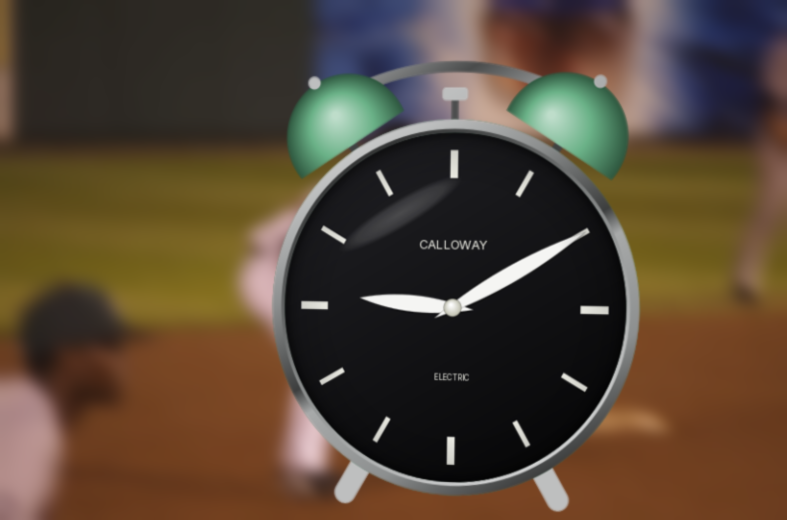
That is h=9 m=10
